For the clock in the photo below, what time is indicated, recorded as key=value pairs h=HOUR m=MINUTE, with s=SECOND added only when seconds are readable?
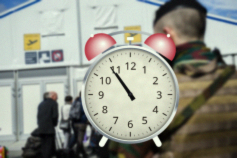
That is h=10 m=54
